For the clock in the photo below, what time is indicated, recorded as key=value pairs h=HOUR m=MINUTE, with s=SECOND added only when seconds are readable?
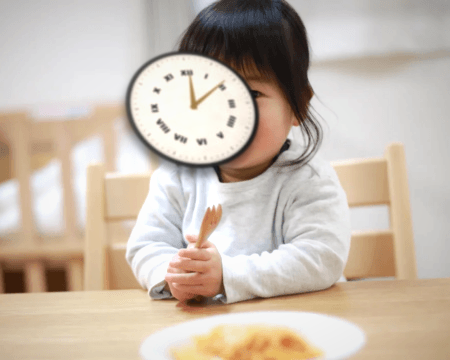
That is h=12 m=9
